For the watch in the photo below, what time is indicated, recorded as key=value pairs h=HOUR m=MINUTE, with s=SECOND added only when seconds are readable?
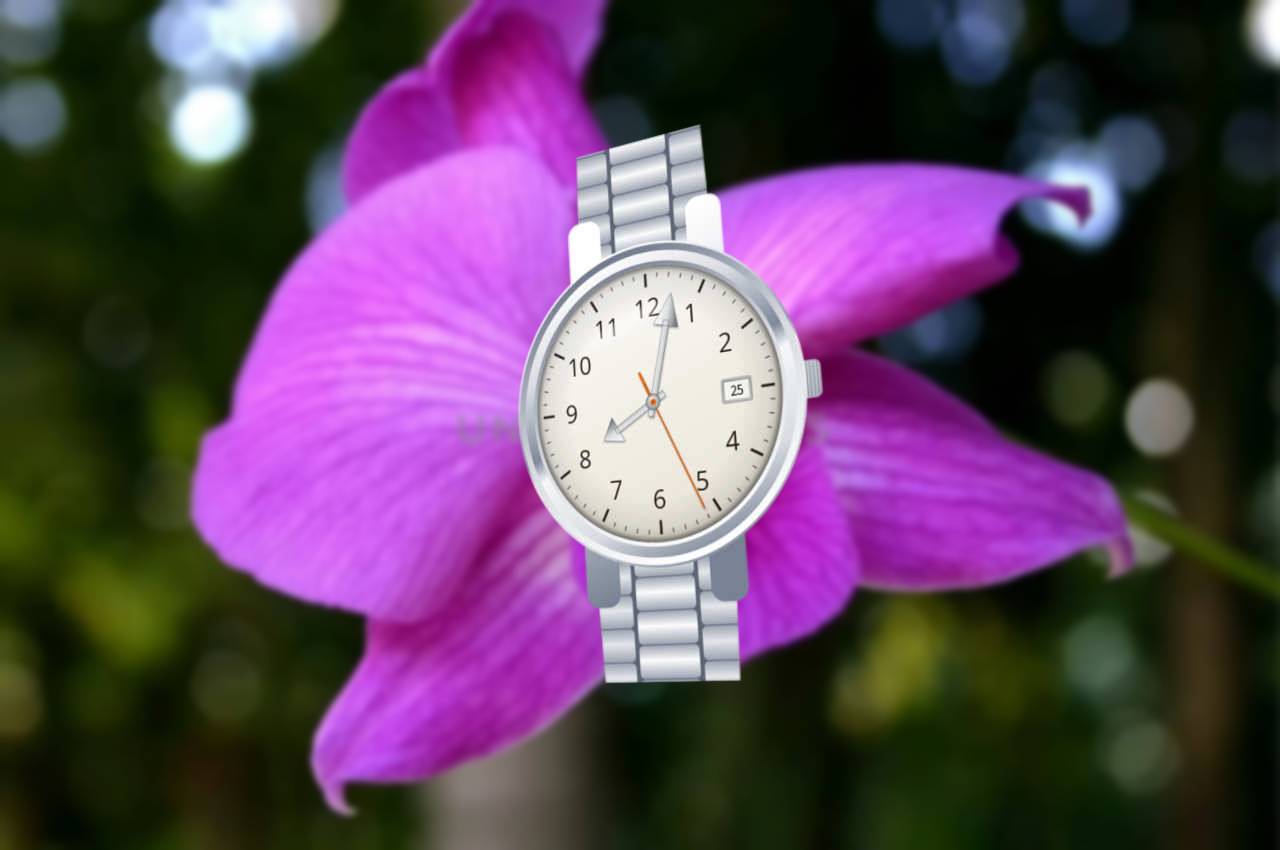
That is h=8 m=2 s=26
